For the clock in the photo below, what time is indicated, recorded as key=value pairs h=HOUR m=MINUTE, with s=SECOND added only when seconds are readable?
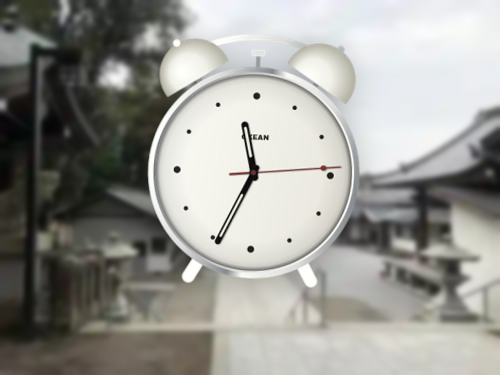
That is h=11 m=34 s=14
